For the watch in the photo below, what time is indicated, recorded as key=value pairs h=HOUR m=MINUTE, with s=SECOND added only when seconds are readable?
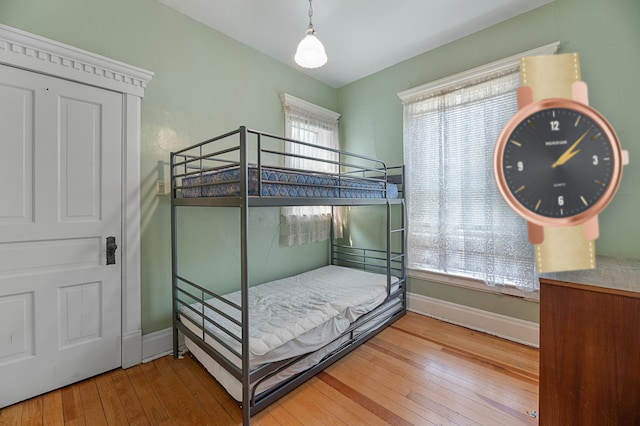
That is h=2 m=8
